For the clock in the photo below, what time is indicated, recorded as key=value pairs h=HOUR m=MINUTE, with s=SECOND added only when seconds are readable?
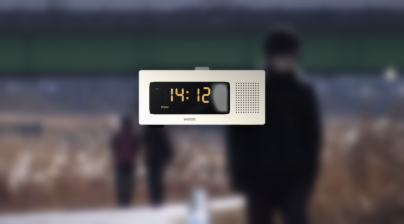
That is h=14 m=12
